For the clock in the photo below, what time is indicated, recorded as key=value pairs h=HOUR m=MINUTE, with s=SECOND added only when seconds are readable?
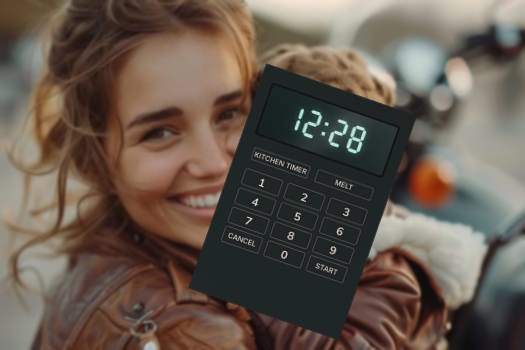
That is h=12 m=28
